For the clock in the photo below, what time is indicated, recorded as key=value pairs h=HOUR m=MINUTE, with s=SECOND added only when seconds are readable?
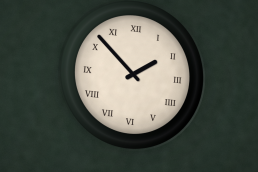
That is h=1 m=52
